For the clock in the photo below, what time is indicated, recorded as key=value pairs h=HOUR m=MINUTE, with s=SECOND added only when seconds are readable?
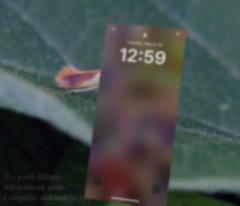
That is h=12 m=59
